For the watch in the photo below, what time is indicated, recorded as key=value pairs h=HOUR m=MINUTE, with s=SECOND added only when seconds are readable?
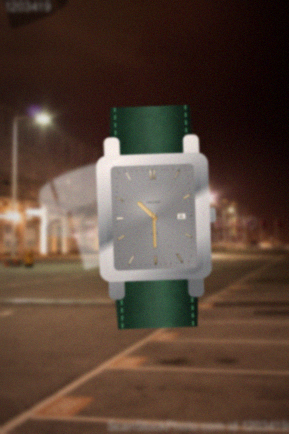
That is h=10 m=30
